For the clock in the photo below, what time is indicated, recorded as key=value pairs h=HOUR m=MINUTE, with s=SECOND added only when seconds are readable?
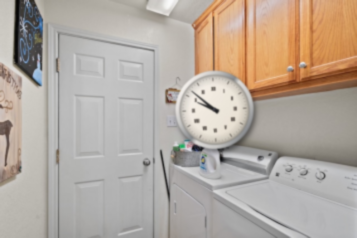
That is h=9 m=52
